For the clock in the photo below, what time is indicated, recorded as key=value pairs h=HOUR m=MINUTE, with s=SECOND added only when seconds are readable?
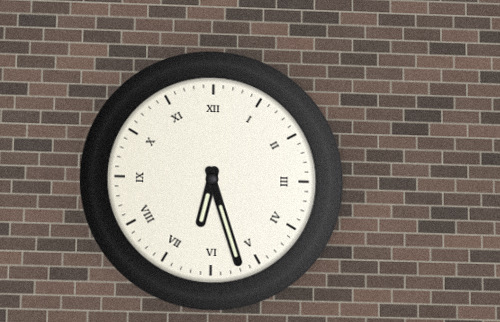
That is h=6 m=27
